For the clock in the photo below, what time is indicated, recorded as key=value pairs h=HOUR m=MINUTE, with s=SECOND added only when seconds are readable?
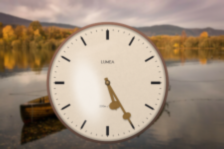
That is h=5 m=25
